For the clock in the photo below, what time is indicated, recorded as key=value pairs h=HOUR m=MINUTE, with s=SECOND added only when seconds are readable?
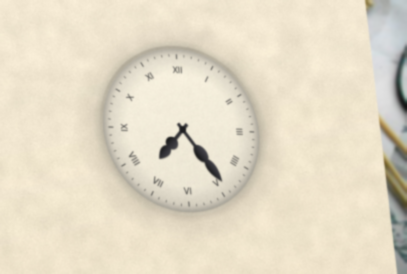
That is h=7 m=24
